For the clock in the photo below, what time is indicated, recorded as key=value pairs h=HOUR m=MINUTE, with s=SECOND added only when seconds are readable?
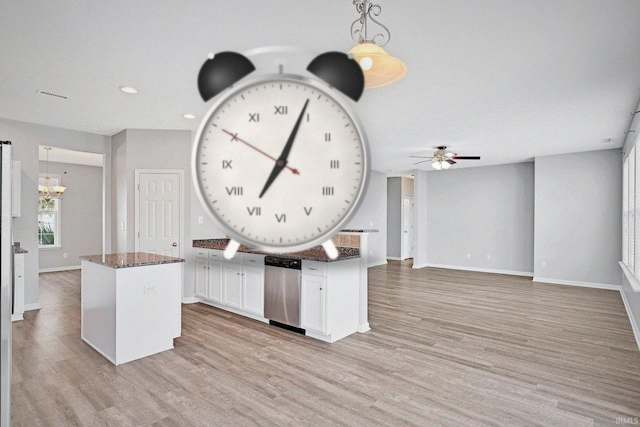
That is h=7 m=3 s=50
